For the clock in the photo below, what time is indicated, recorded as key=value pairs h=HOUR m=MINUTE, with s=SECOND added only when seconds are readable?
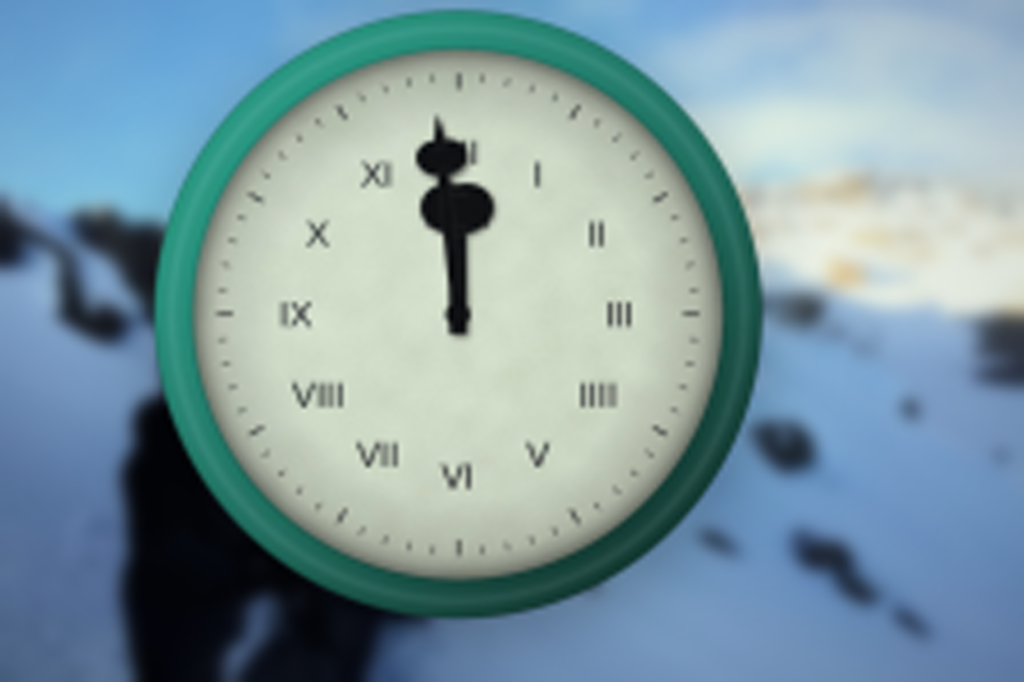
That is h=11 m=59
